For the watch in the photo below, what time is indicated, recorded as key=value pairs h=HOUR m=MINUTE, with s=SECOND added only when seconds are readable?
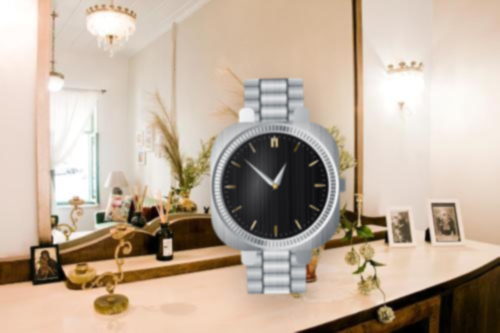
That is h=12 m=52
